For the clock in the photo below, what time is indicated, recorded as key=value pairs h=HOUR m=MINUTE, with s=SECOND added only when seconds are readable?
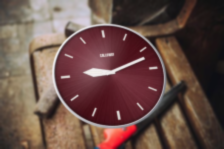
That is h=9 m=12
